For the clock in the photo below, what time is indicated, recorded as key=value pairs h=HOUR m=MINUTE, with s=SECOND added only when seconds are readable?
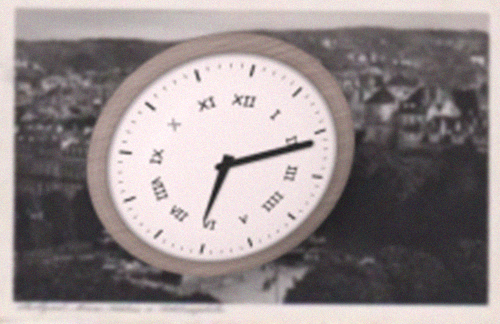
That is h=6 m=11
